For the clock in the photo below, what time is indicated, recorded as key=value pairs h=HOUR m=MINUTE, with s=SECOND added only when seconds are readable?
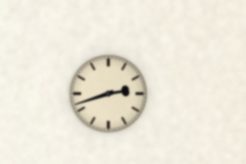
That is h=2 m=42
